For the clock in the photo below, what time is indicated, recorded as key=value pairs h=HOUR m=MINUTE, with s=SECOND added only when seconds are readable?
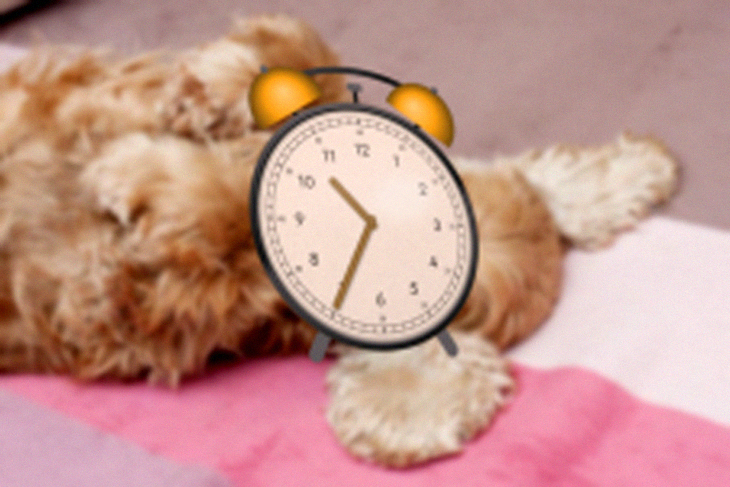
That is h=10 m=35
